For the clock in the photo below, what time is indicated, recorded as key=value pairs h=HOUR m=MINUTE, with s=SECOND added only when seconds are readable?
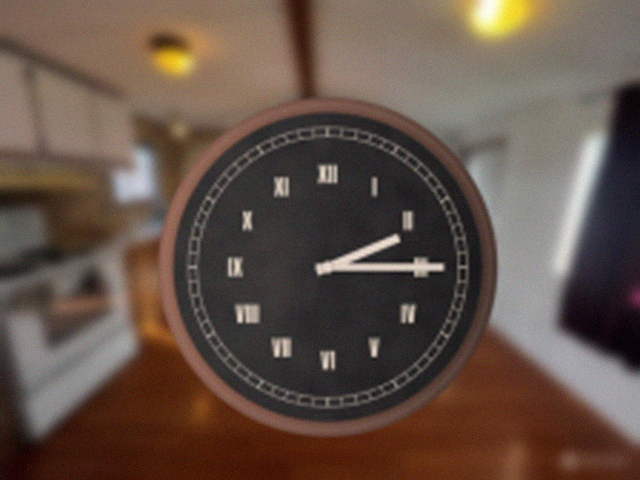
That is h=2 m=15
